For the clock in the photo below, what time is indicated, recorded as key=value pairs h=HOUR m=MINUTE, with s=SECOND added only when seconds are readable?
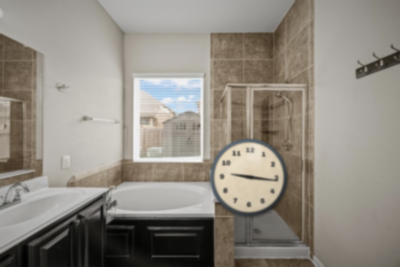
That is h=9 m=16
